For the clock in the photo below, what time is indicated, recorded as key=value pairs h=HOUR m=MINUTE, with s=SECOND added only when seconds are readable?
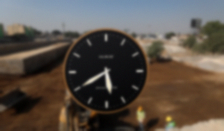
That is h=5 m=40
